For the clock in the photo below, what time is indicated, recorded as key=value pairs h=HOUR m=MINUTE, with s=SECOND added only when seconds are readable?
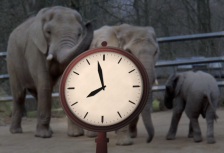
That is h=7 m=58
